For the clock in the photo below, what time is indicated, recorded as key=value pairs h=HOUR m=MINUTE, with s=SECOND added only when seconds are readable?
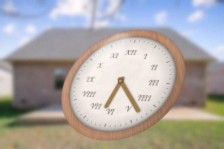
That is h=6 m=23
